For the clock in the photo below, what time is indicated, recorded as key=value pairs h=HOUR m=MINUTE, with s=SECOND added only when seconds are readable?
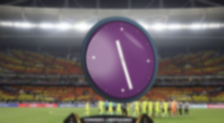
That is h=11 m=27
